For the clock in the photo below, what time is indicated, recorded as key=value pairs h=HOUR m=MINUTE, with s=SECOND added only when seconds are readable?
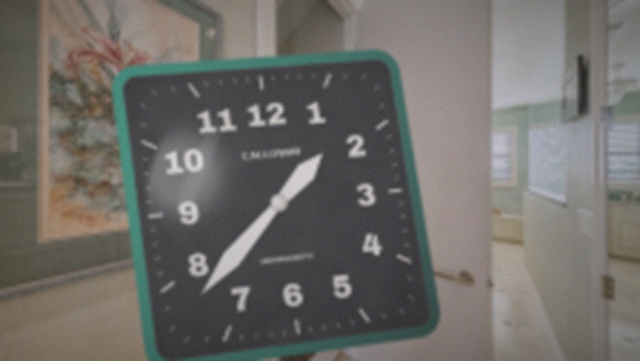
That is h=1 m=38
